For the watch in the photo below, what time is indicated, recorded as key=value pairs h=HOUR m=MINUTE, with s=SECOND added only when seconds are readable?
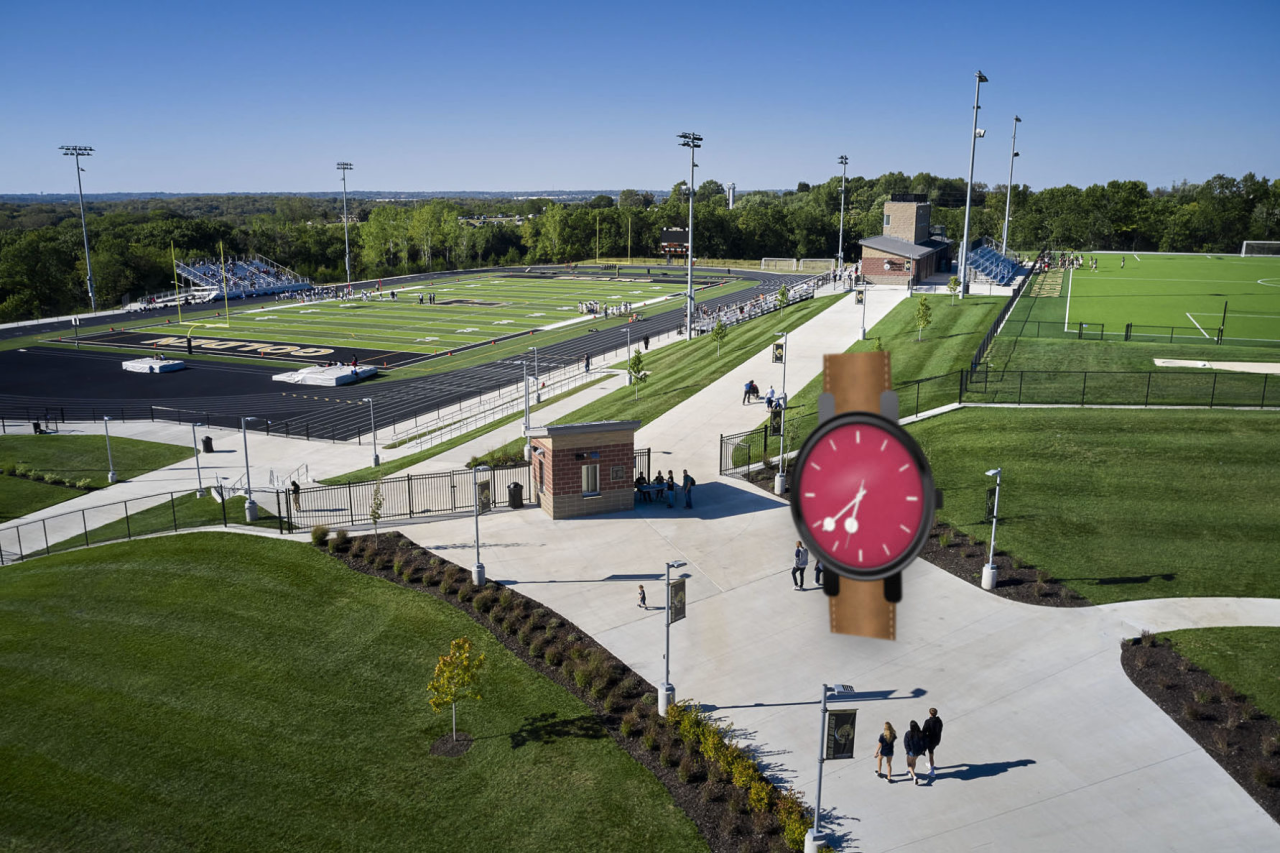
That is h=6 m=38 s=33
